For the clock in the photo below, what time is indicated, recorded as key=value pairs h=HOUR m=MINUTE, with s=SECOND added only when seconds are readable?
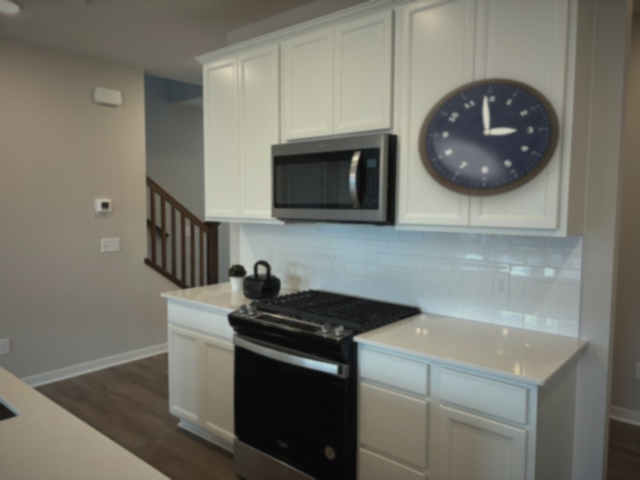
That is h=2 m=59
